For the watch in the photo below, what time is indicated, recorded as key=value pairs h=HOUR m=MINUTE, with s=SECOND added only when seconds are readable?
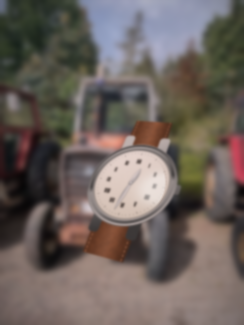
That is h=12 m=32
